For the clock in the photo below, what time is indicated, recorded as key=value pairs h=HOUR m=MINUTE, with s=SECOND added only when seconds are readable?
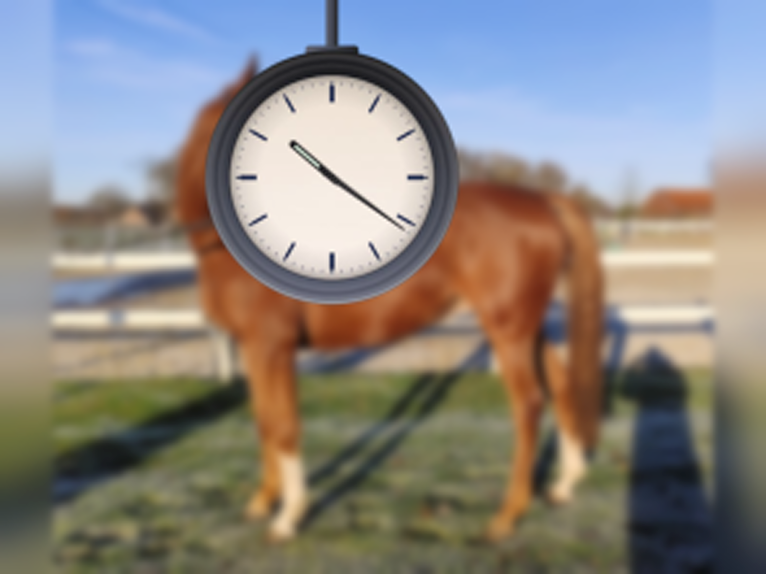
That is h=10 m=21
